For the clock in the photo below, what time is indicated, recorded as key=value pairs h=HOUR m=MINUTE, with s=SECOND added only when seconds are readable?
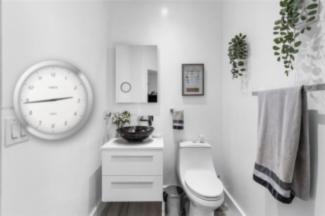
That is h=2 m=44
